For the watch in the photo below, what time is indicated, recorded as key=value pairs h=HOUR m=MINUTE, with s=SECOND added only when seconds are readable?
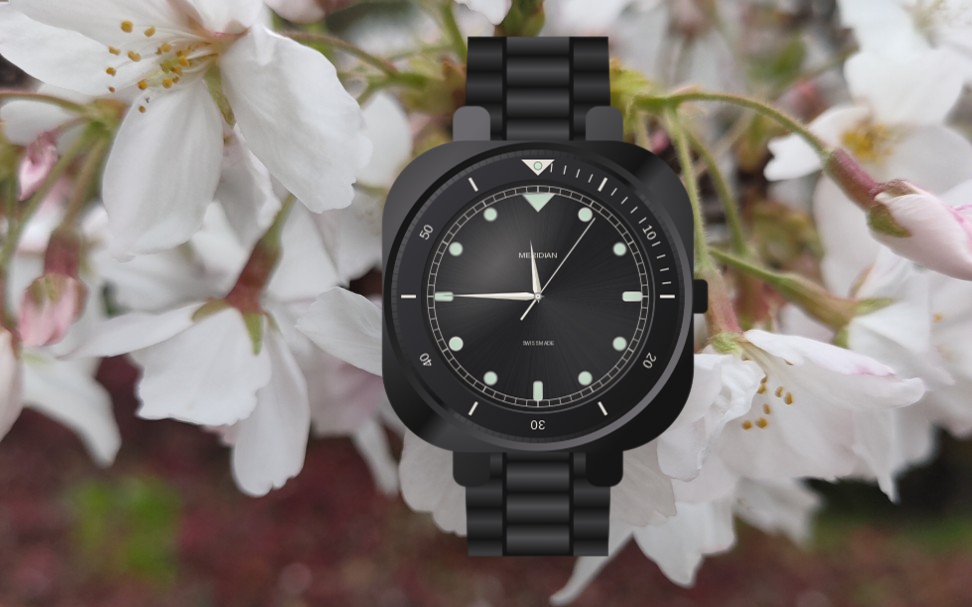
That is h=11 m=45 s=6
